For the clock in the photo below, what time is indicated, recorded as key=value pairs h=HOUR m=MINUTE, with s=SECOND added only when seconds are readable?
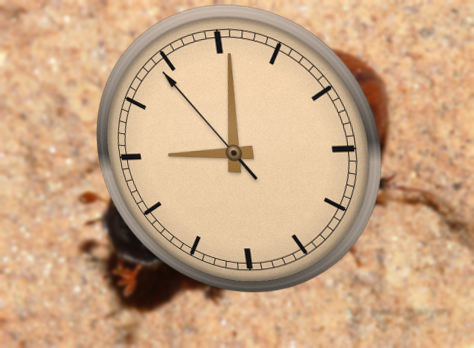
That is h=9 m=0 s=54
